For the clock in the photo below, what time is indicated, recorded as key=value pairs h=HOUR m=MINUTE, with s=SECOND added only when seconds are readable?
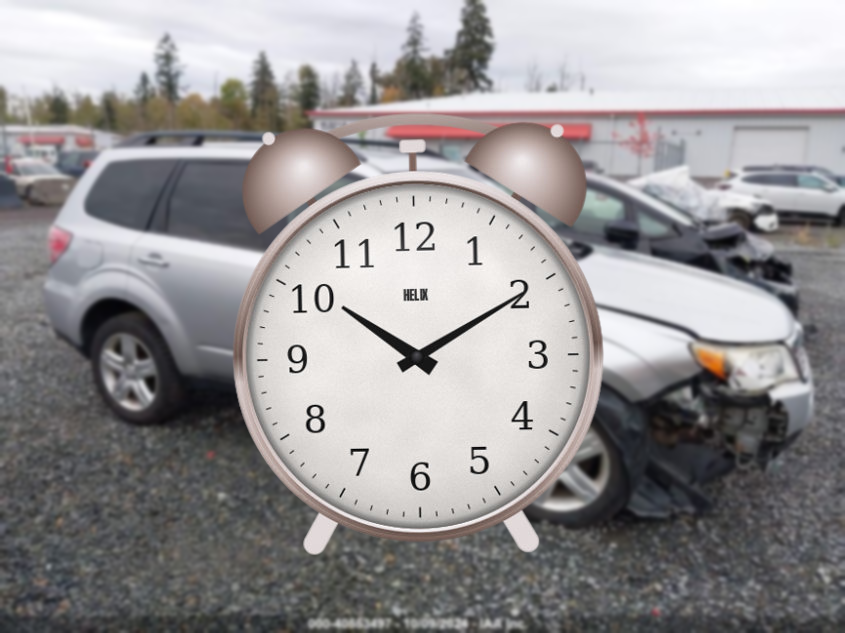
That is h=10 m=10
